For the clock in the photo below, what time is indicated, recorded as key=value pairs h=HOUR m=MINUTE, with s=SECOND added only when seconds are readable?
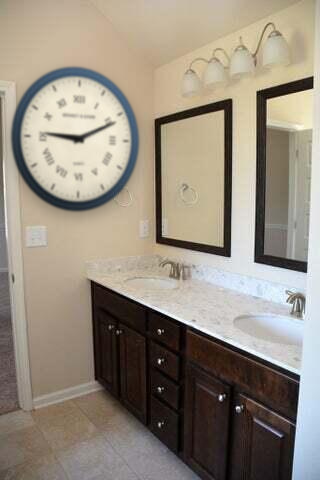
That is h=9 m=11
